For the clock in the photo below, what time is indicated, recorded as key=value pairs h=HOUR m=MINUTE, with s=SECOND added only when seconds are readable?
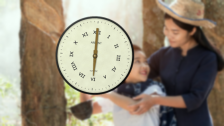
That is h=6 m=0
